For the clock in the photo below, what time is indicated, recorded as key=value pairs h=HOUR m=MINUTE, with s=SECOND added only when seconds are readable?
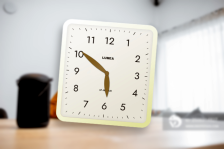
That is h=5 m=51
